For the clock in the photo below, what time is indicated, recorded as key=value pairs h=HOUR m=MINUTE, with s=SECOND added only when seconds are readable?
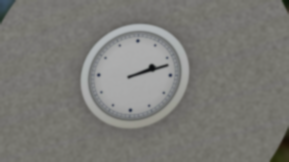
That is h=2 m=12
